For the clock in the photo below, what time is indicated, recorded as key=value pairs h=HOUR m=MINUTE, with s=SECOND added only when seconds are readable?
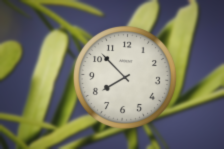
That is h=7 m=52
